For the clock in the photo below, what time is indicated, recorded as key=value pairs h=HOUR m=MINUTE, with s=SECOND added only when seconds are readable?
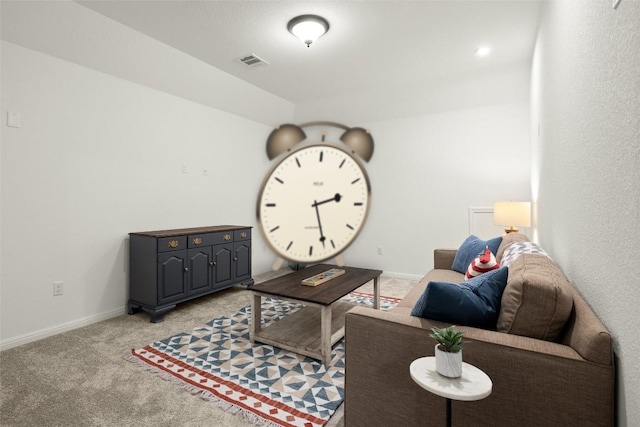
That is h=2 m=27
